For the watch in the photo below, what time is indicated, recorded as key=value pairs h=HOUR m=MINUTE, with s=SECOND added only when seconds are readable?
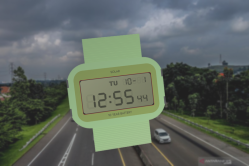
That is h=12 m=55 s=44
